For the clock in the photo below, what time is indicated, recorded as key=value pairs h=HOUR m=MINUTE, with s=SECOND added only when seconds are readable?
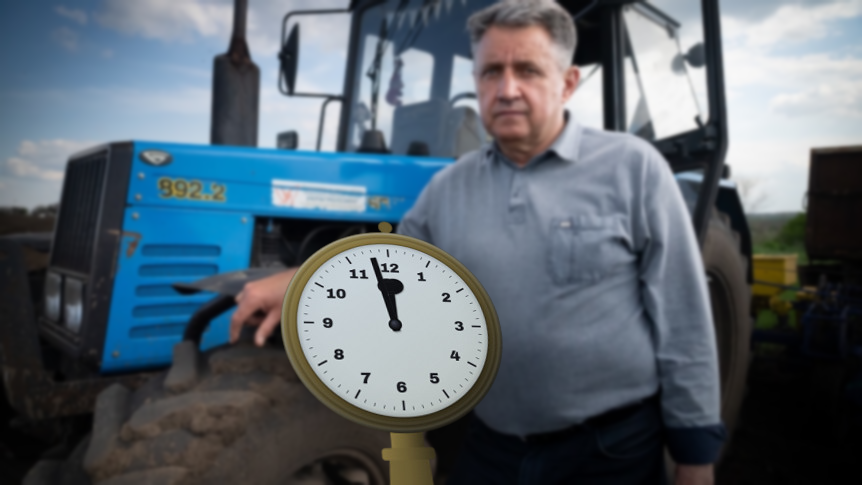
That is h=11 m=58
